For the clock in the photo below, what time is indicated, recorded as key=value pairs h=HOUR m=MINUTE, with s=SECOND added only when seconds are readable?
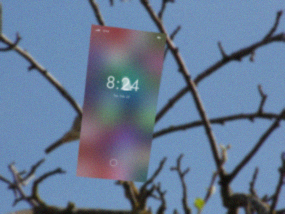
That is h=8 m=24
